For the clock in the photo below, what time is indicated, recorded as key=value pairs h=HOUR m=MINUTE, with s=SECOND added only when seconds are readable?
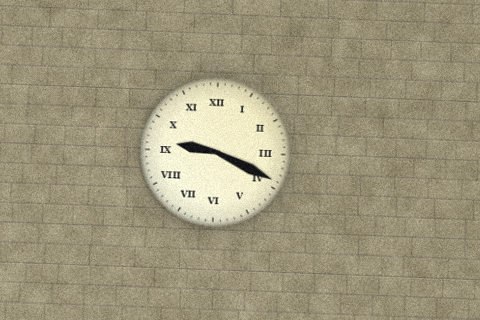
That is h=9 m=19
